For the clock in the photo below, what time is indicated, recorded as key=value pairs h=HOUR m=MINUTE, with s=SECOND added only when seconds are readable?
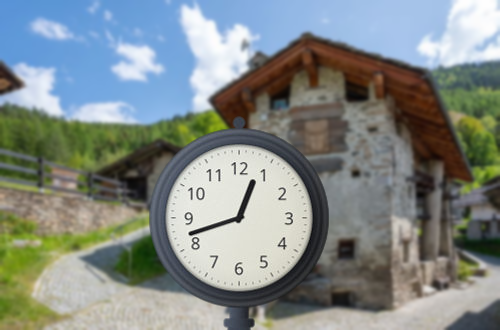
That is h=12 m=42
